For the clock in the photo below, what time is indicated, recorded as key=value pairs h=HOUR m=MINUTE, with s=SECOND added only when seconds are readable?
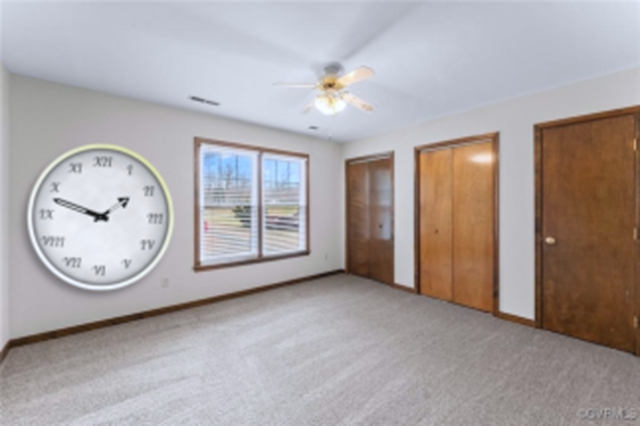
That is h=1 m=48
